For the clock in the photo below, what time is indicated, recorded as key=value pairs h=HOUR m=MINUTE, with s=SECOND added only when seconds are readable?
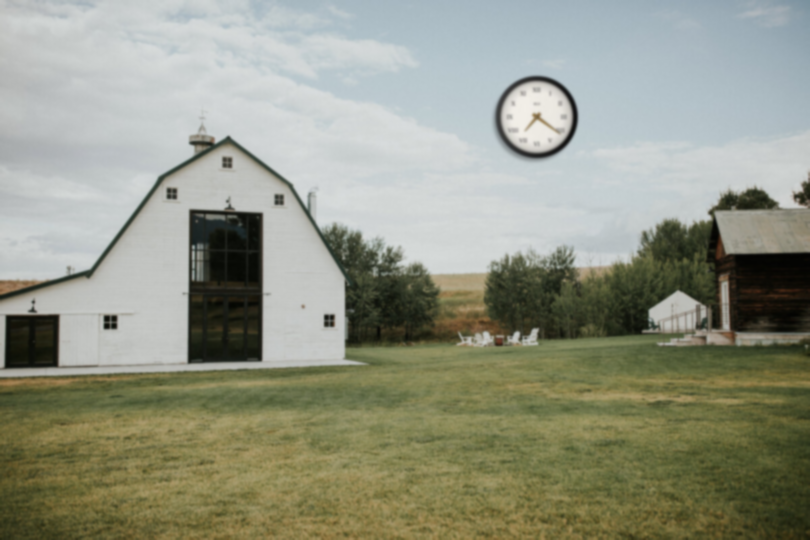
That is h=7 m=21
